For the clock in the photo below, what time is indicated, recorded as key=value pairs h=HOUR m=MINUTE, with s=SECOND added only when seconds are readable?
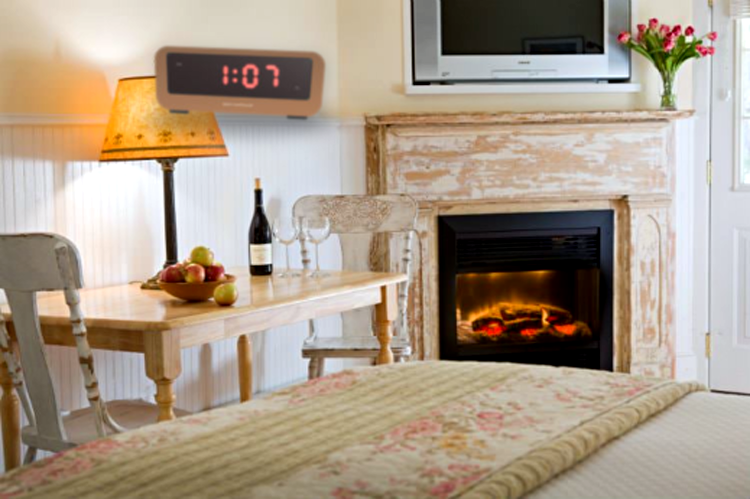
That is h=1 m=7
